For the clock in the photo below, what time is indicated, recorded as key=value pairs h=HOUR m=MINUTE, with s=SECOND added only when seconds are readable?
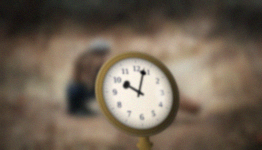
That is h=10 m=3
